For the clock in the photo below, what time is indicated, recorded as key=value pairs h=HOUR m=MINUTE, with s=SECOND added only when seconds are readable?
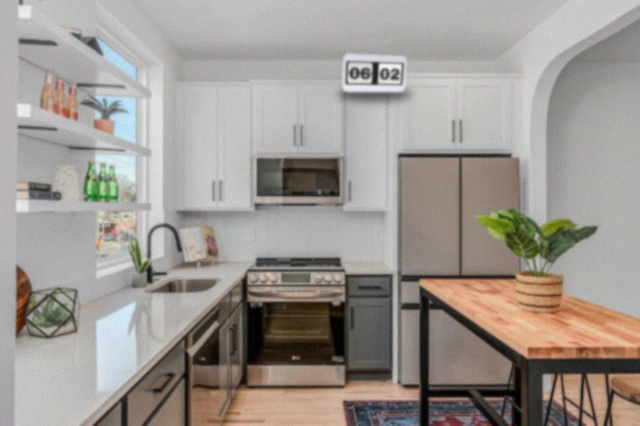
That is h=6 m=2
